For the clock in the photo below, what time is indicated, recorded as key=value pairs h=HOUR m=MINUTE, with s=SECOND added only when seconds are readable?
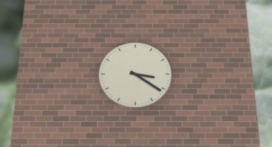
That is h=3 m=21
